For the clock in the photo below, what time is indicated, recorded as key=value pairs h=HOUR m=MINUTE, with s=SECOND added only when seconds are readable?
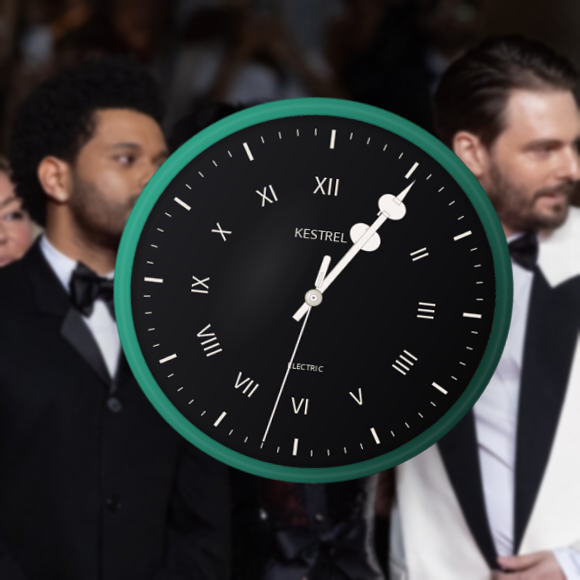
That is h=1 m=5 s=32
